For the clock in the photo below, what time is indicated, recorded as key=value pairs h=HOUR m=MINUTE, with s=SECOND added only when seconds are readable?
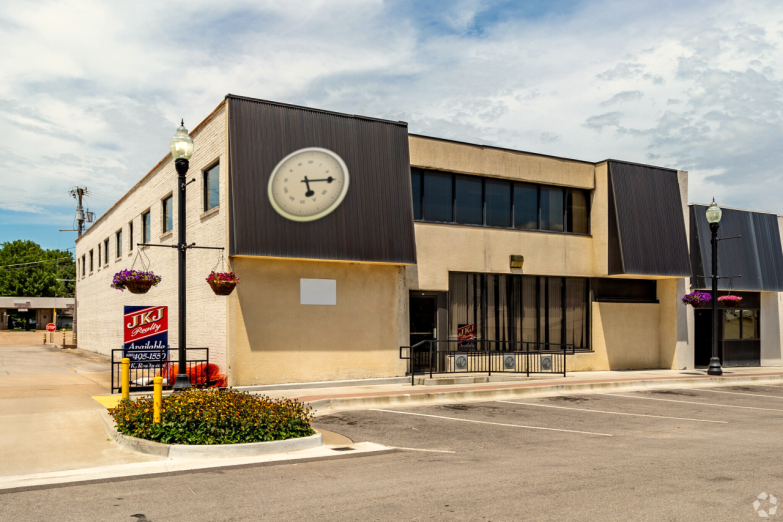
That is h=5 m=14
